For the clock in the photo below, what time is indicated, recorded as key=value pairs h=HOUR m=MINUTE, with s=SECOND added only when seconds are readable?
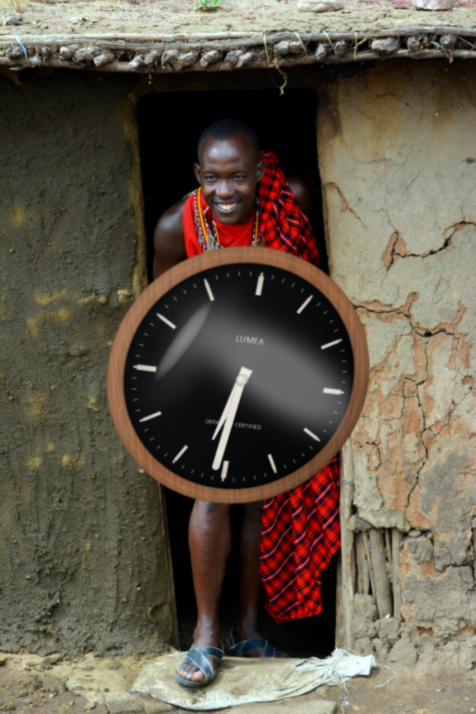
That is h=6 m=31
